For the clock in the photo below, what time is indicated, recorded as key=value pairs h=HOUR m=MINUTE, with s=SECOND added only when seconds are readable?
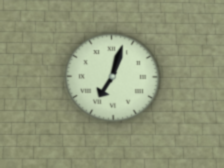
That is h=7 m=3
